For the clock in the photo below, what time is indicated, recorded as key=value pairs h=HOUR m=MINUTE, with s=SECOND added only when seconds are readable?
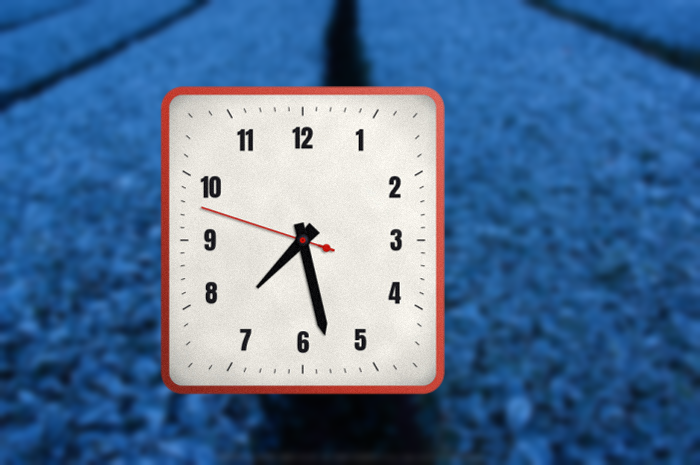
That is h=7 m=27 s=48
